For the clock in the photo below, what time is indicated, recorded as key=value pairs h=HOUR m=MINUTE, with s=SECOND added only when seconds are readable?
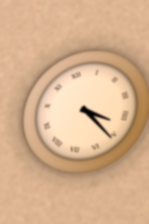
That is h=4 m=26
